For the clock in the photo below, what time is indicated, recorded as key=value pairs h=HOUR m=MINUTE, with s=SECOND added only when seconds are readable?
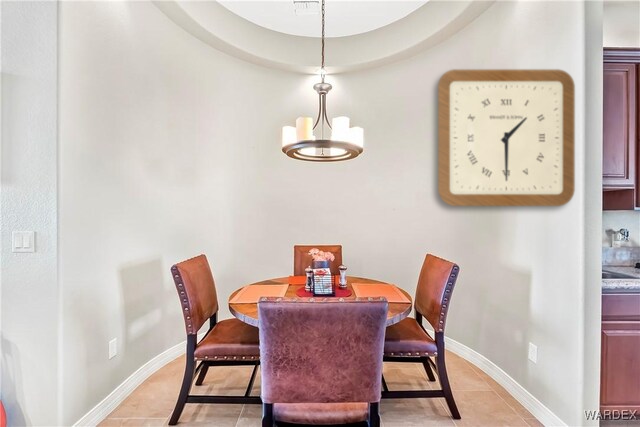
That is h=1 m=30
